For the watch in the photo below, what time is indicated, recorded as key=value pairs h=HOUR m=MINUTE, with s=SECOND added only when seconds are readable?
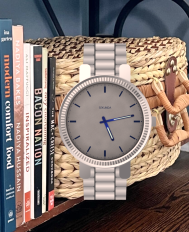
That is h=5 m=13
